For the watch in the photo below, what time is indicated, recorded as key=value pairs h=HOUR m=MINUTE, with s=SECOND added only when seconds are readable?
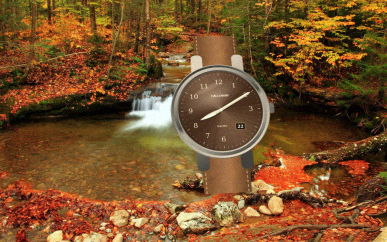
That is h=8 m=10
